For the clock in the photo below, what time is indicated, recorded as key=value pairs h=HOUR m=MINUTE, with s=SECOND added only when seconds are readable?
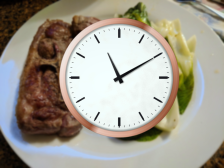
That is h=11 m=10
